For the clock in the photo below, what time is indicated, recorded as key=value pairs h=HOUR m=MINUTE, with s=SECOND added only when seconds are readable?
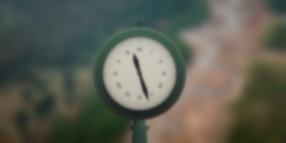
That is h=11 m=27
